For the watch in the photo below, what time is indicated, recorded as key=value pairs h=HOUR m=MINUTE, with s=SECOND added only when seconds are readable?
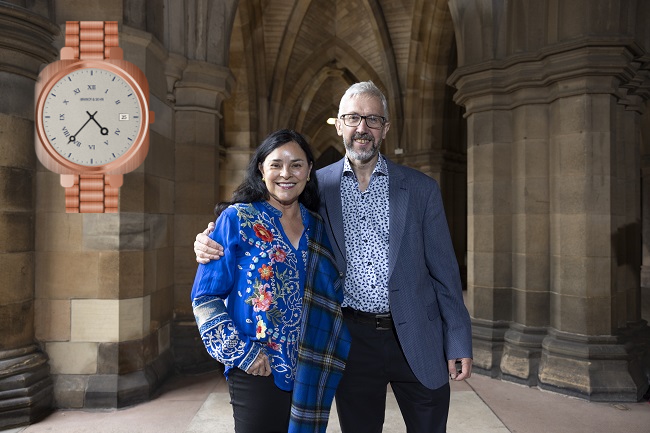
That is h=4 m=37
